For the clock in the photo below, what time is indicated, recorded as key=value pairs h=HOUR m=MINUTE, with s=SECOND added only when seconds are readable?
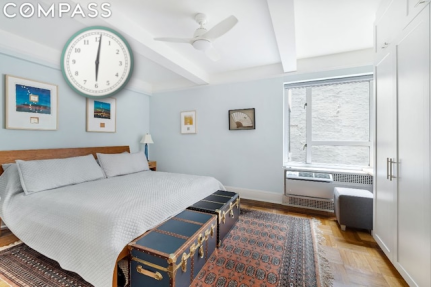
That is h=6 m=1
